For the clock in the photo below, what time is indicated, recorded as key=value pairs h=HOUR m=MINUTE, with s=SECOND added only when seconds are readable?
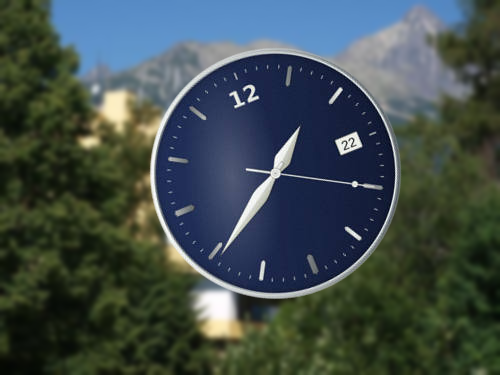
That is h=1 m=39 s=20
